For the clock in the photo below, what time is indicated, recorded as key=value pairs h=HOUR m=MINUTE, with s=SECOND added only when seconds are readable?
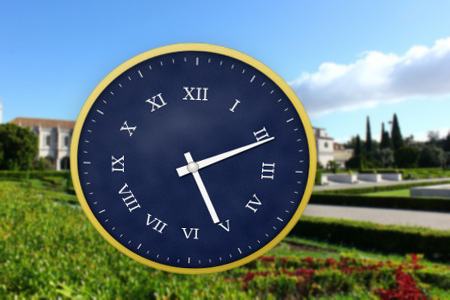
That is h=5 m=11
